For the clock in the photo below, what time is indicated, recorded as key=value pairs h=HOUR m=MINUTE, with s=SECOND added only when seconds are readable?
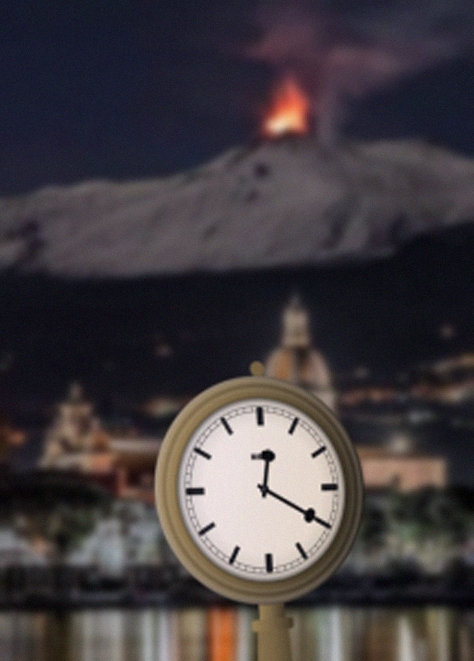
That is h=12 m=20
